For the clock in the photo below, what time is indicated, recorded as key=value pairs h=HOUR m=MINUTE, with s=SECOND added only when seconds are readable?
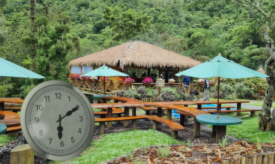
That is h=6 m=10
